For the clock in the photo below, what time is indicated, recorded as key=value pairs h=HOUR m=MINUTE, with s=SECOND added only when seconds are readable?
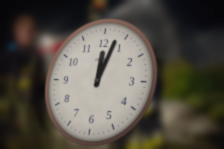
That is h=12 m=3
